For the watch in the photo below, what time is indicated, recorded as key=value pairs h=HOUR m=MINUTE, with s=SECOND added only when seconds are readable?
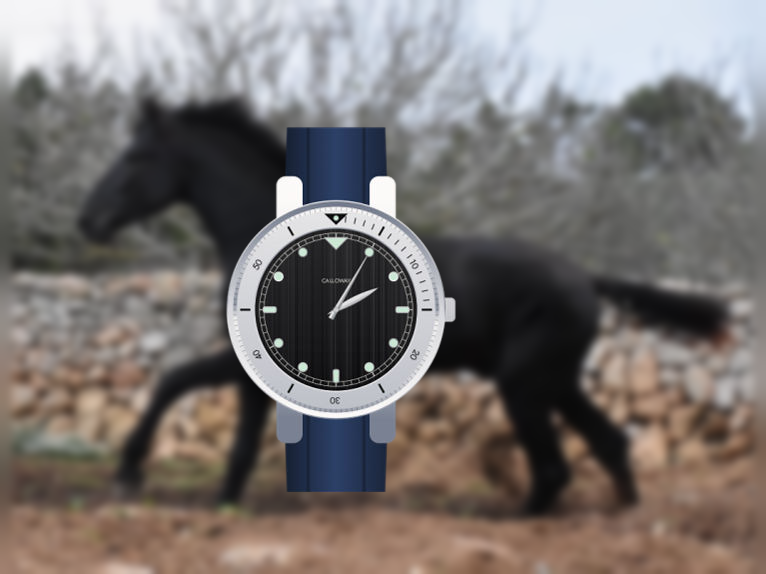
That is h=2 m=5
